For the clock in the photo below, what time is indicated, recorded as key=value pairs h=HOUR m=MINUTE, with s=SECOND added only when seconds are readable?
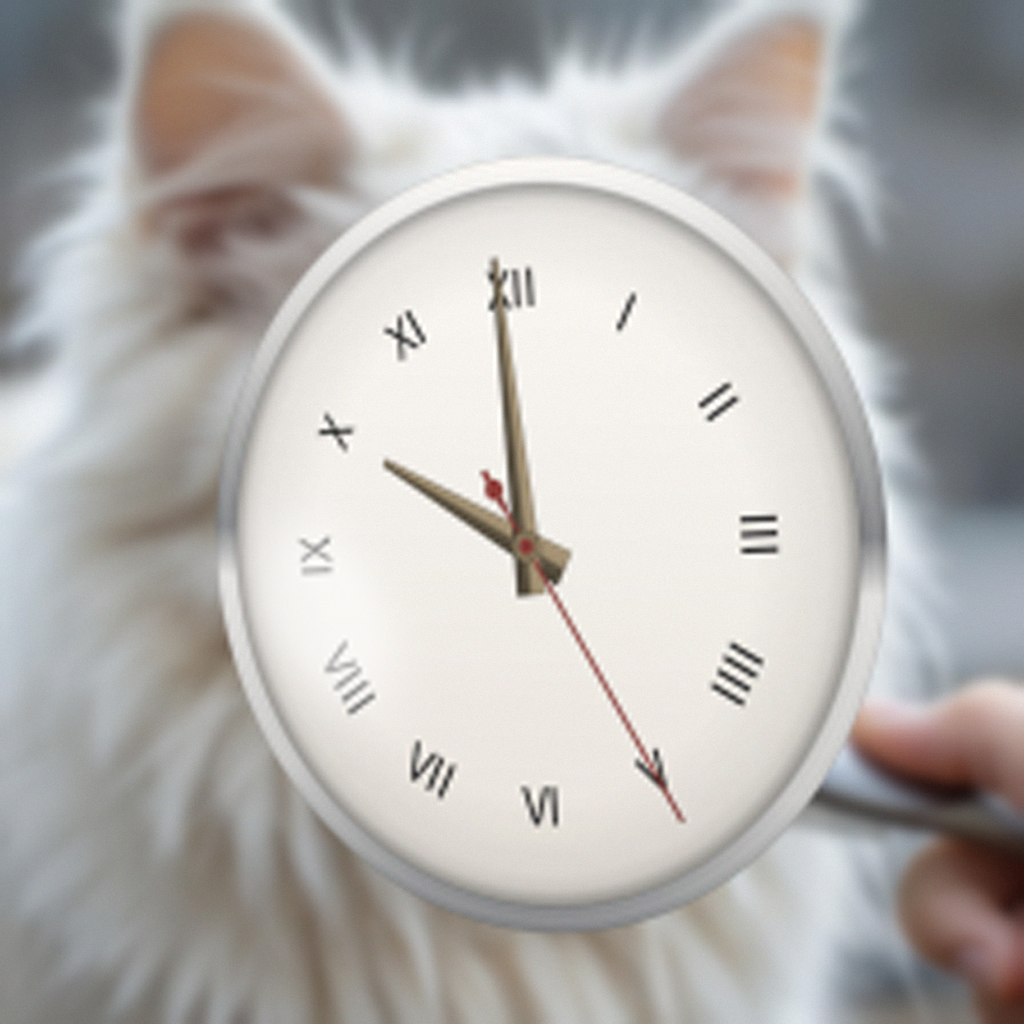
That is h=9 m=59 s=25
